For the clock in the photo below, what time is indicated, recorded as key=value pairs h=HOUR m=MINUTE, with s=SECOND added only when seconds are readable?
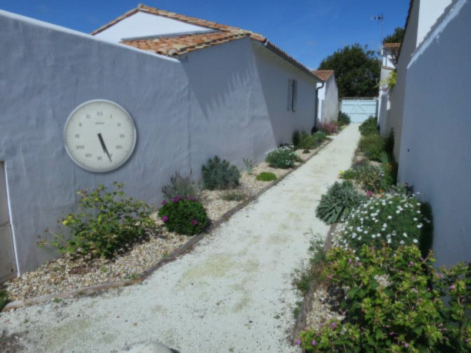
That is h=5 m=26
